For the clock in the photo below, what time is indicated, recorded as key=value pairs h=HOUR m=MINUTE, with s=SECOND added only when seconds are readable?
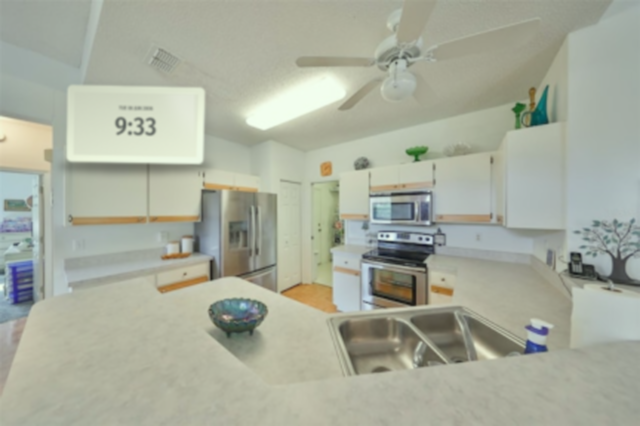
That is h=9 m=33
